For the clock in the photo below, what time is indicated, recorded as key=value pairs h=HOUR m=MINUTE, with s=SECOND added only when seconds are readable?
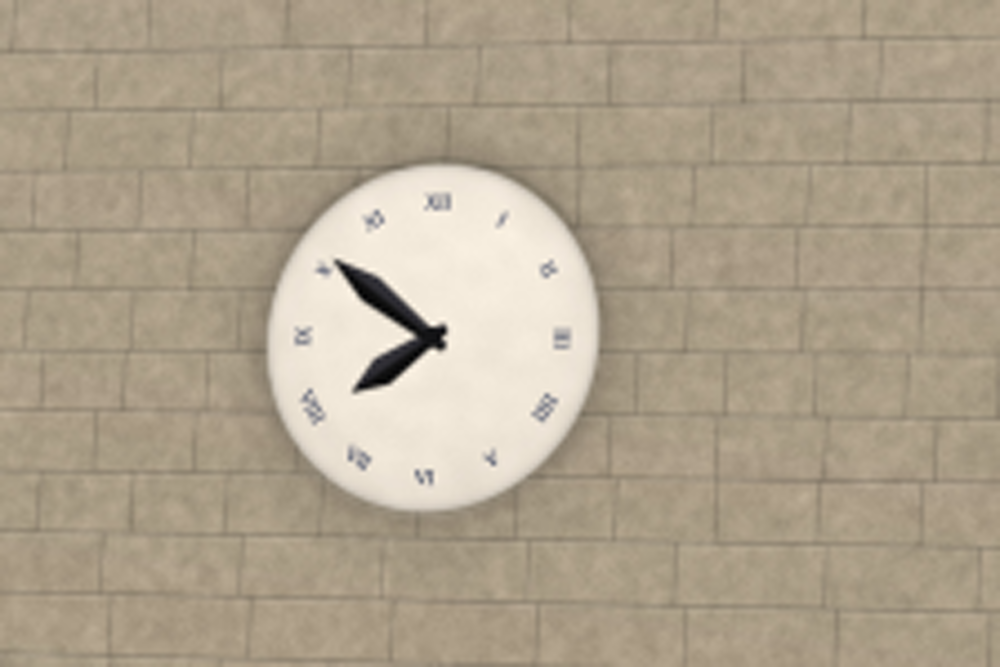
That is h=7 m=51
